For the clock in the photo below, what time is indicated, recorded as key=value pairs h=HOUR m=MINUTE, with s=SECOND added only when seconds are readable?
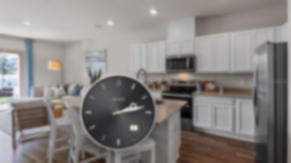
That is h=2 m=13
